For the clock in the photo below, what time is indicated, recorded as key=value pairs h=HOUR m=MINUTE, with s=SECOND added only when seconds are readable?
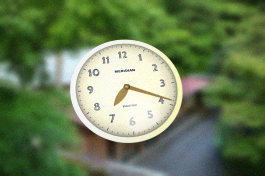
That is h=7 m=19
